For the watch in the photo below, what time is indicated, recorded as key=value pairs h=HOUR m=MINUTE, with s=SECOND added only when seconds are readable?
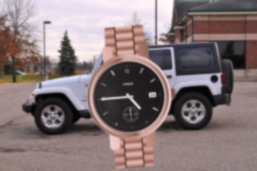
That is h=4 m=45
